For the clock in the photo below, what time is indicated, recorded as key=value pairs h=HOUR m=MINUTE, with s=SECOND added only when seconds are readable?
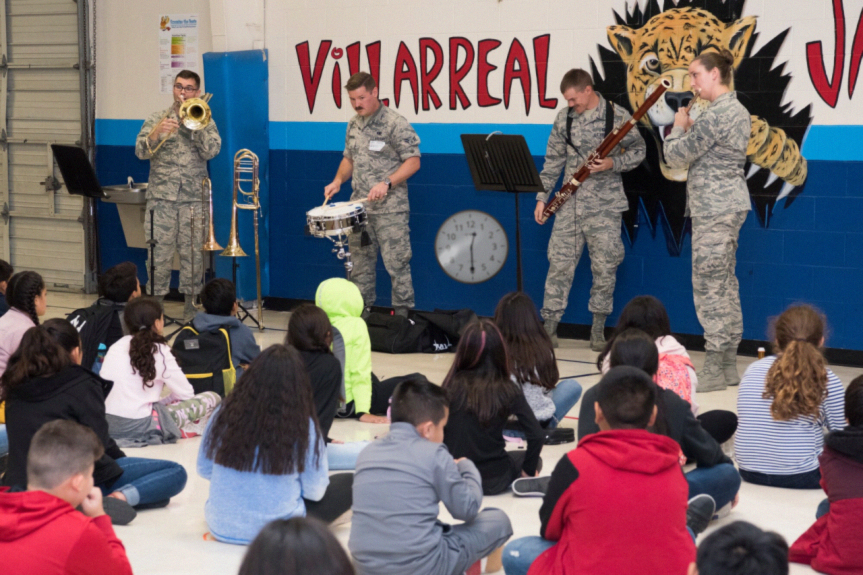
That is h=12 m=30
